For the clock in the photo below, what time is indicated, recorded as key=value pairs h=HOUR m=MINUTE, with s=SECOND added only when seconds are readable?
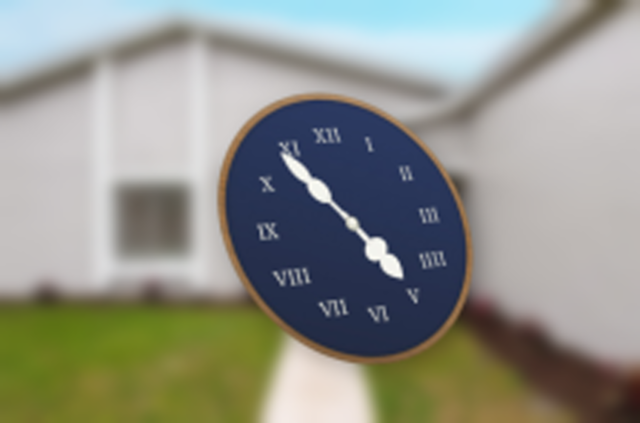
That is h=4 m=54
